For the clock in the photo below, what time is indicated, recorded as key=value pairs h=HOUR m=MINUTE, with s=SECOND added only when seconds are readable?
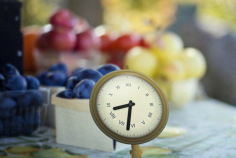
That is h=8 m=32
